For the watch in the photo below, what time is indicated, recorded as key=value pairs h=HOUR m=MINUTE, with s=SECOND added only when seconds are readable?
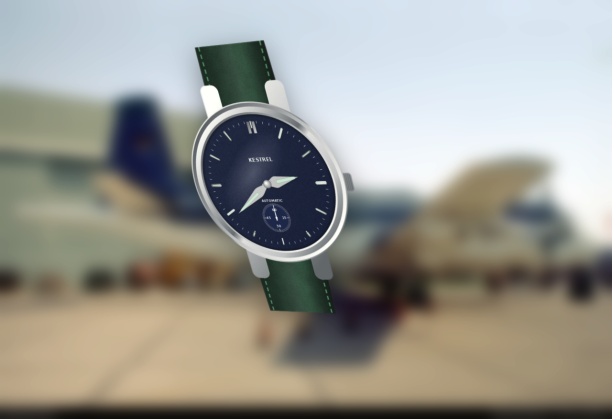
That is h=2 m=39
